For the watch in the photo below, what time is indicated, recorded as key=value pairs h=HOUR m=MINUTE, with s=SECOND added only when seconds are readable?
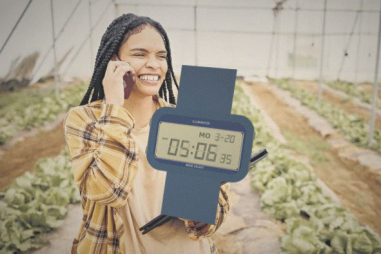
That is h=5 m=6 s=35
